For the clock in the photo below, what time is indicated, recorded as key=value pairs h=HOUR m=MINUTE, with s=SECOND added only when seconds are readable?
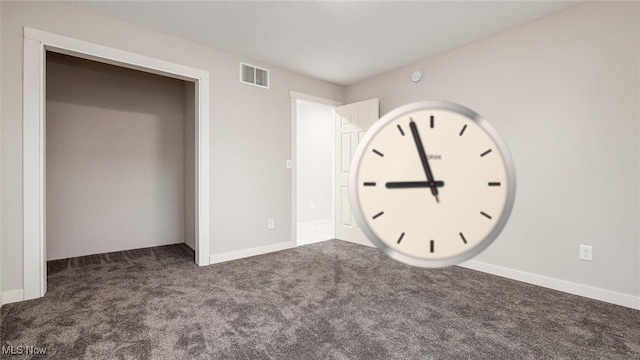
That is h=8 m=56 s=57
